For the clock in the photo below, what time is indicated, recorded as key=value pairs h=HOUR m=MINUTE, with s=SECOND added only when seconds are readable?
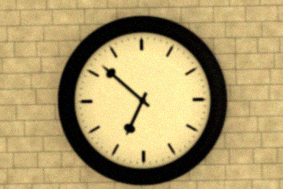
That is h=6 m=52
